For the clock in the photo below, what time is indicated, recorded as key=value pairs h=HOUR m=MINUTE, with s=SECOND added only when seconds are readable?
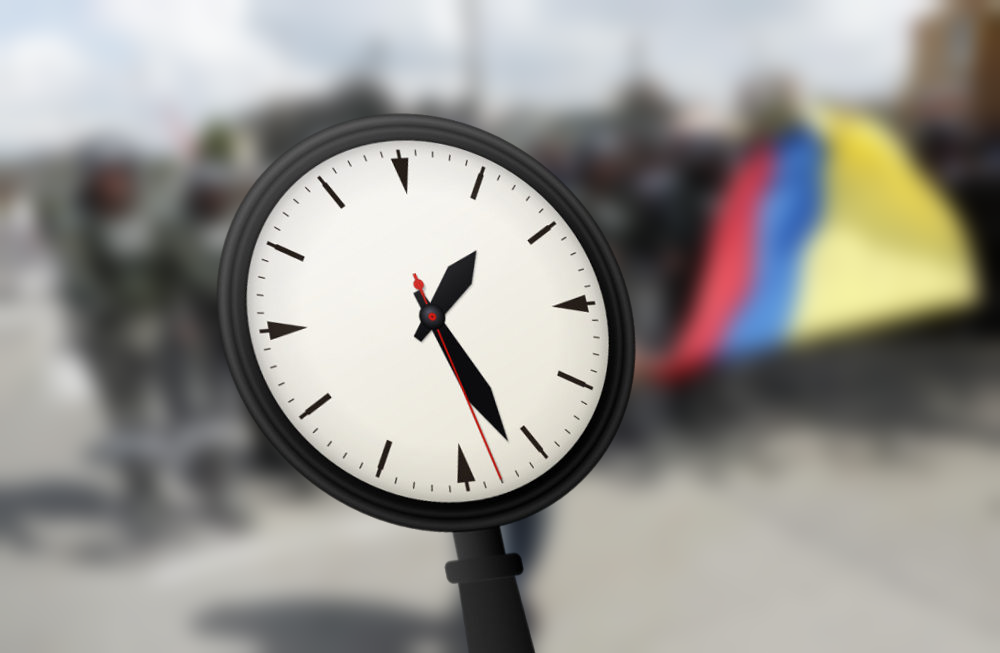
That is h=1 m=26 s=28
